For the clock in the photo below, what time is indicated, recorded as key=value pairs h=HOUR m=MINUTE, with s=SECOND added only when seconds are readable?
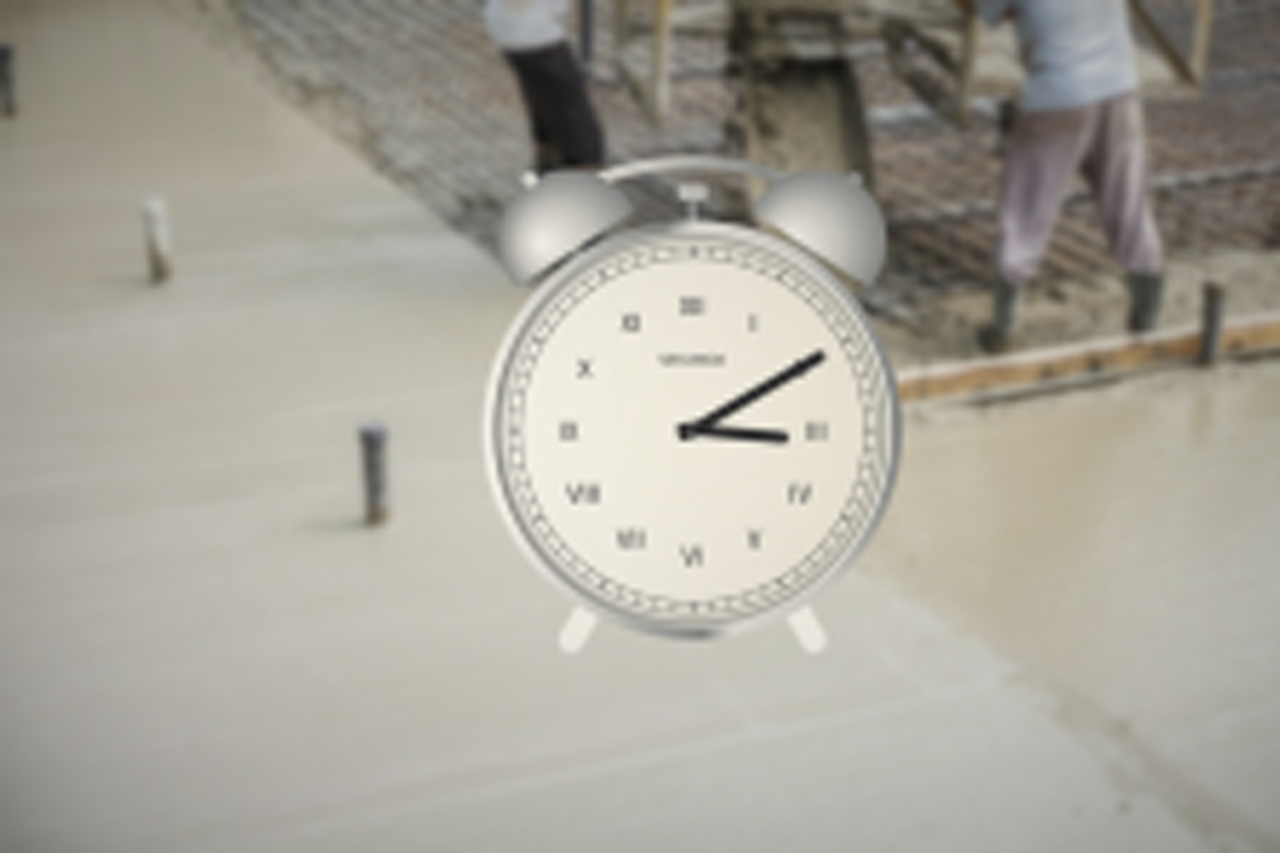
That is h=3 m=10
